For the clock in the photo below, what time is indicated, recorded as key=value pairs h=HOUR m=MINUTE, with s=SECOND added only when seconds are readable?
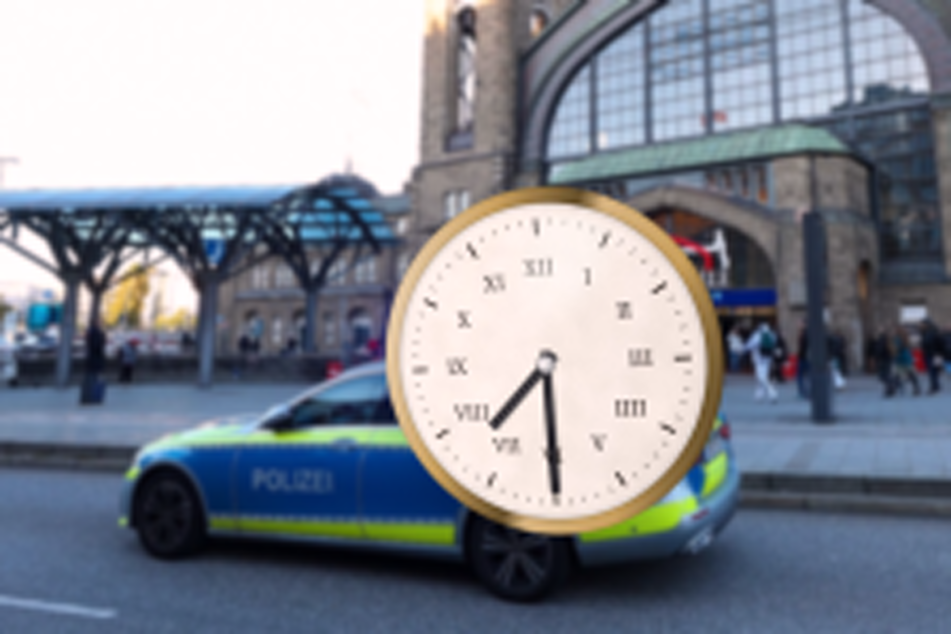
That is h=7 m=30
